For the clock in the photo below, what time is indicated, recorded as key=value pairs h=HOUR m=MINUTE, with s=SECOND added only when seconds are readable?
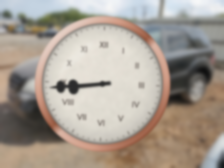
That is h=8 m=44
